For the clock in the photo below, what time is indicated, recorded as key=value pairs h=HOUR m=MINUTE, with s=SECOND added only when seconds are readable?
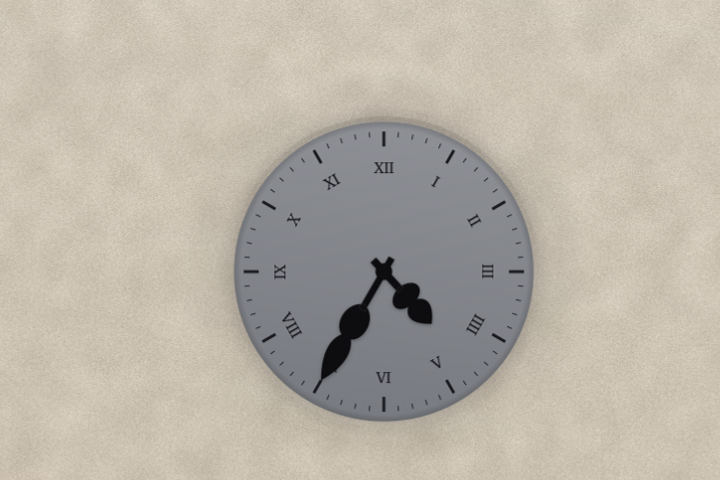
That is h=4 m=35
